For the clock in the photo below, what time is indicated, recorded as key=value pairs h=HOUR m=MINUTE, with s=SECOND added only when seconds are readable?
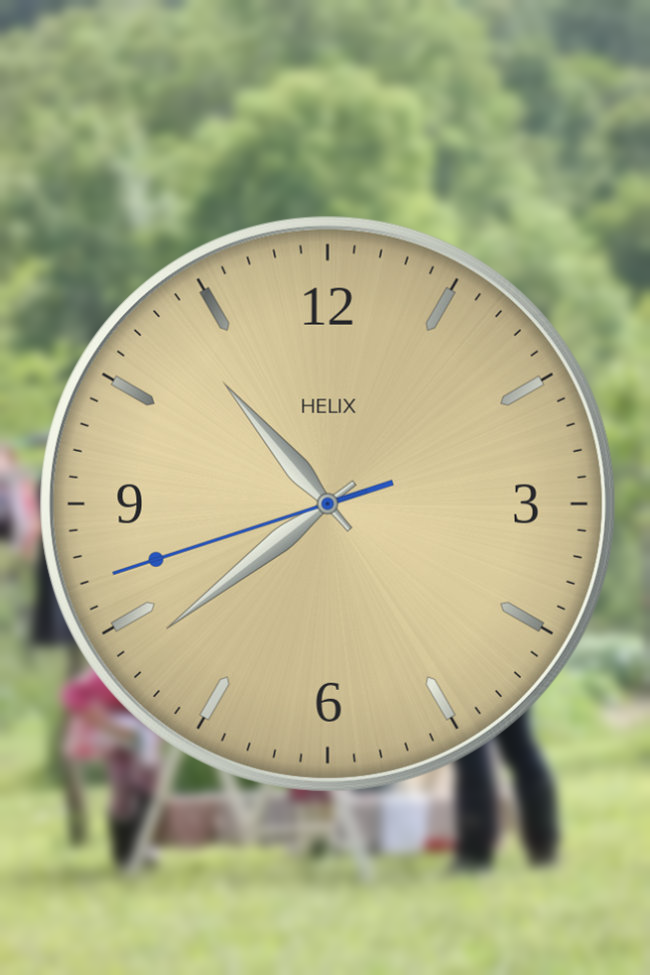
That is h=10 m=38 s=42
